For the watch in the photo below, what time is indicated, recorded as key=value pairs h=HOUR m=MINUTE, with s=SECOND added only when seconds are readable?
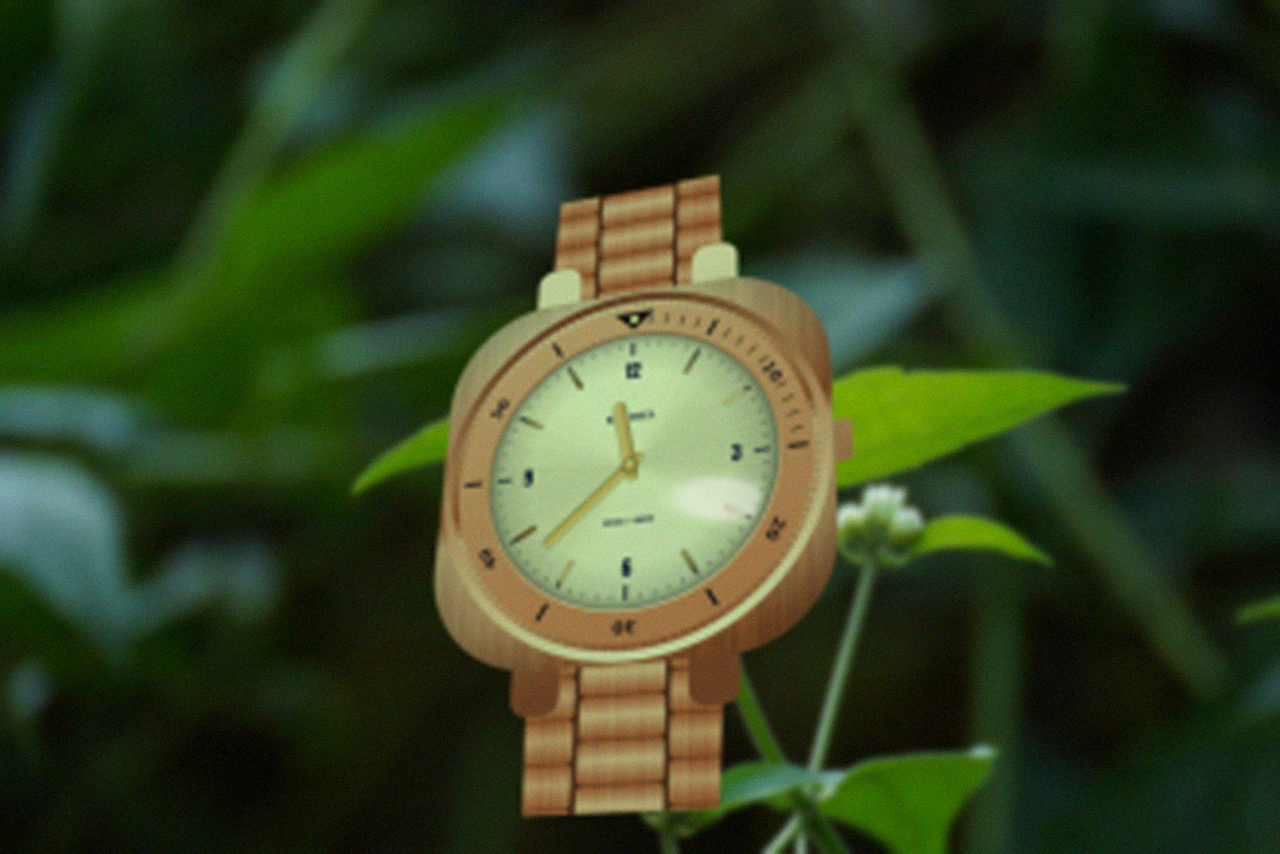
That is h=11 m=38
